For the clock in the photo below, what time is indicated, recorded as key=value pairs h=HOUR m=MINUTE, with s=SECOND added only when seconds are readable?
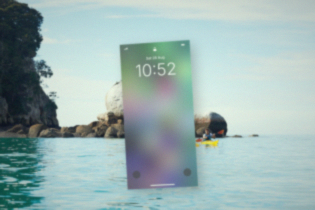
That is h=10 m=52
